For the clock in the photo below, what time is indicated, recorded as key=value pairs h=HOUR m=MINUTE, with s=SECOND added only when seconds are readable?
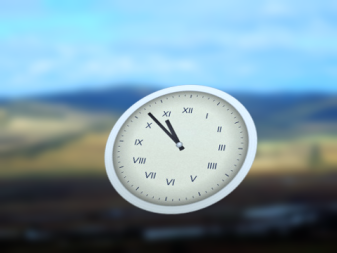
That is h=10 m=52
